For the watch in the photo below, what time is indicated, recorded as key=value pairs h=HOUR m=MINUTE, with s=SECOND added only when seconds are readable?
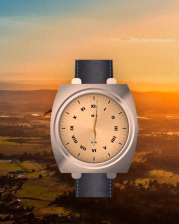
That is h=6 m=1
